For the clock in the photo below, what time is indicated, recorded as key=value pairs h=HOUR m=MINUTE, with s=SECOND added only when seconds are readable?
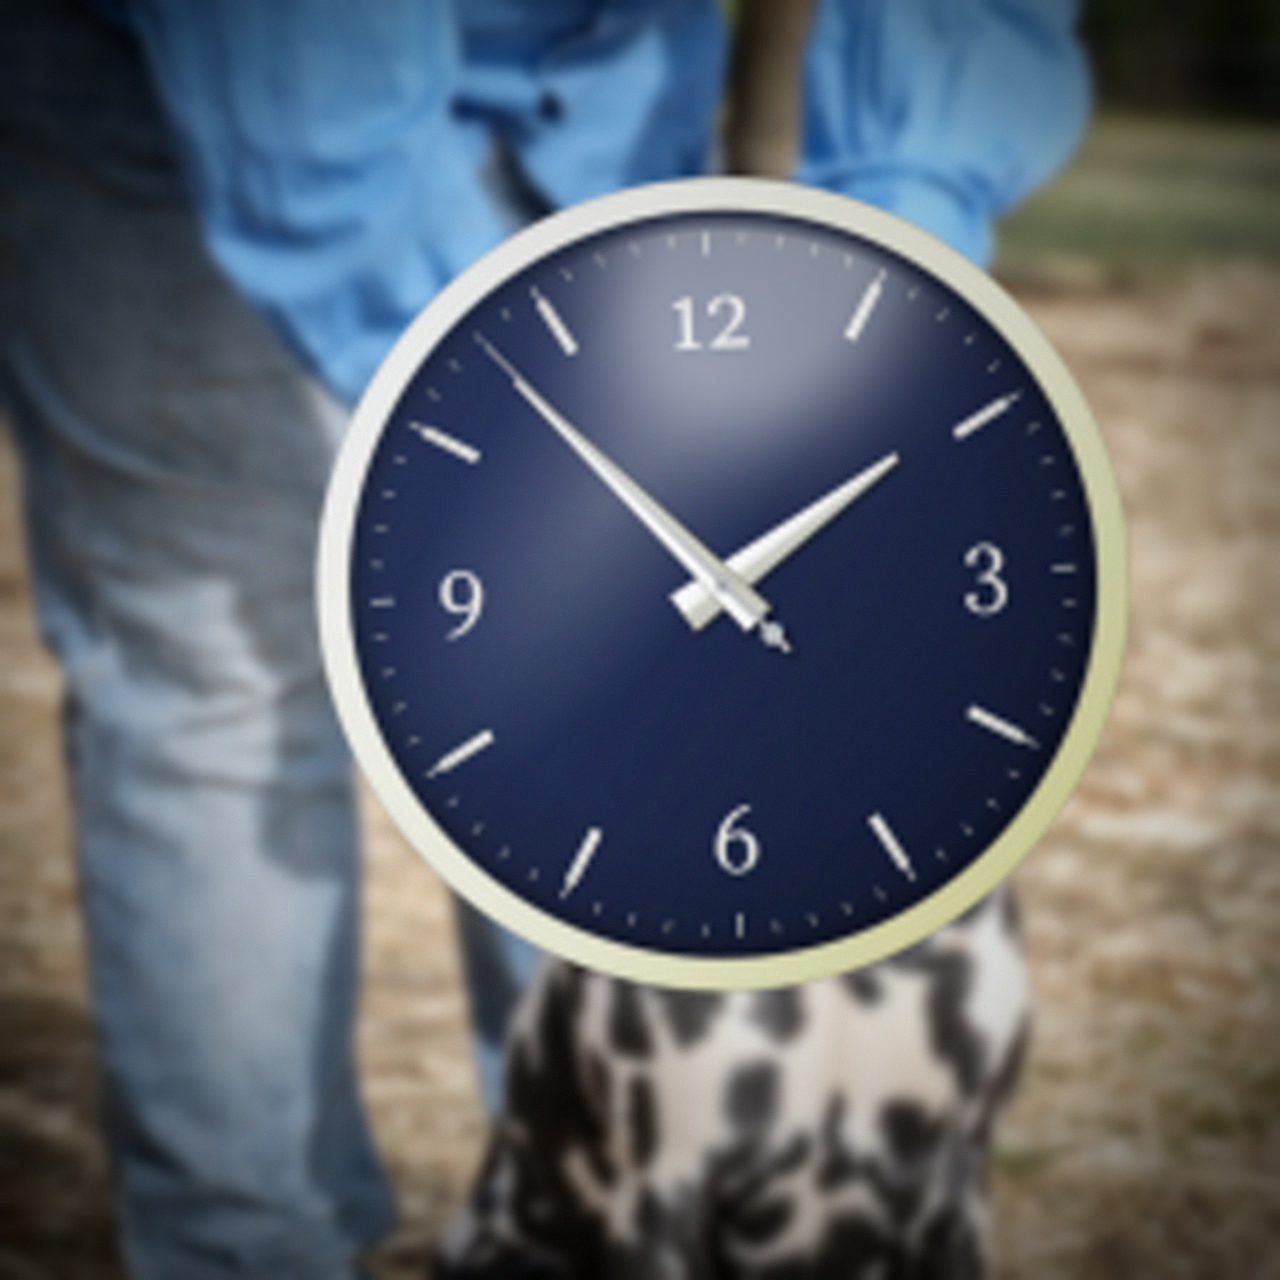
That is h=1 m=52 s=53
